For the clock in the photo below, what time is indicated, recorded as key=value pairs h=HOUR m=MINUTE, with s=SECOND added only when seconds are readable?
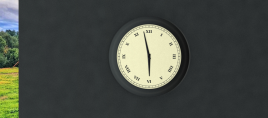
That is h=5 m=58
